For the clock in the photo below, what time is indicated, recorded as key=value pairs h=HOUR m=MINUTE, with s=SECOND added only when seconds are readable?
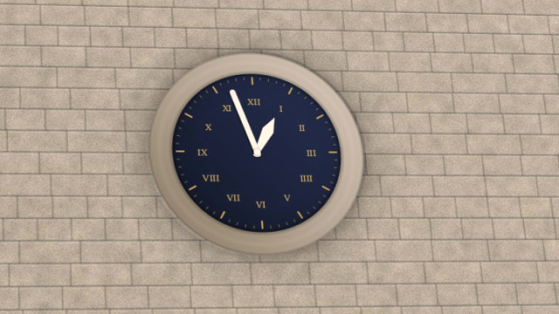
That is h=12 m=57
